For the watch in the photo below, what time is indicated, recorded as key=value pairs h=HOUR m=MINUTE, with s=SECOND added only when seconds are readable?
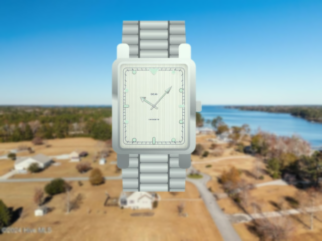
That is h=10 m=7
